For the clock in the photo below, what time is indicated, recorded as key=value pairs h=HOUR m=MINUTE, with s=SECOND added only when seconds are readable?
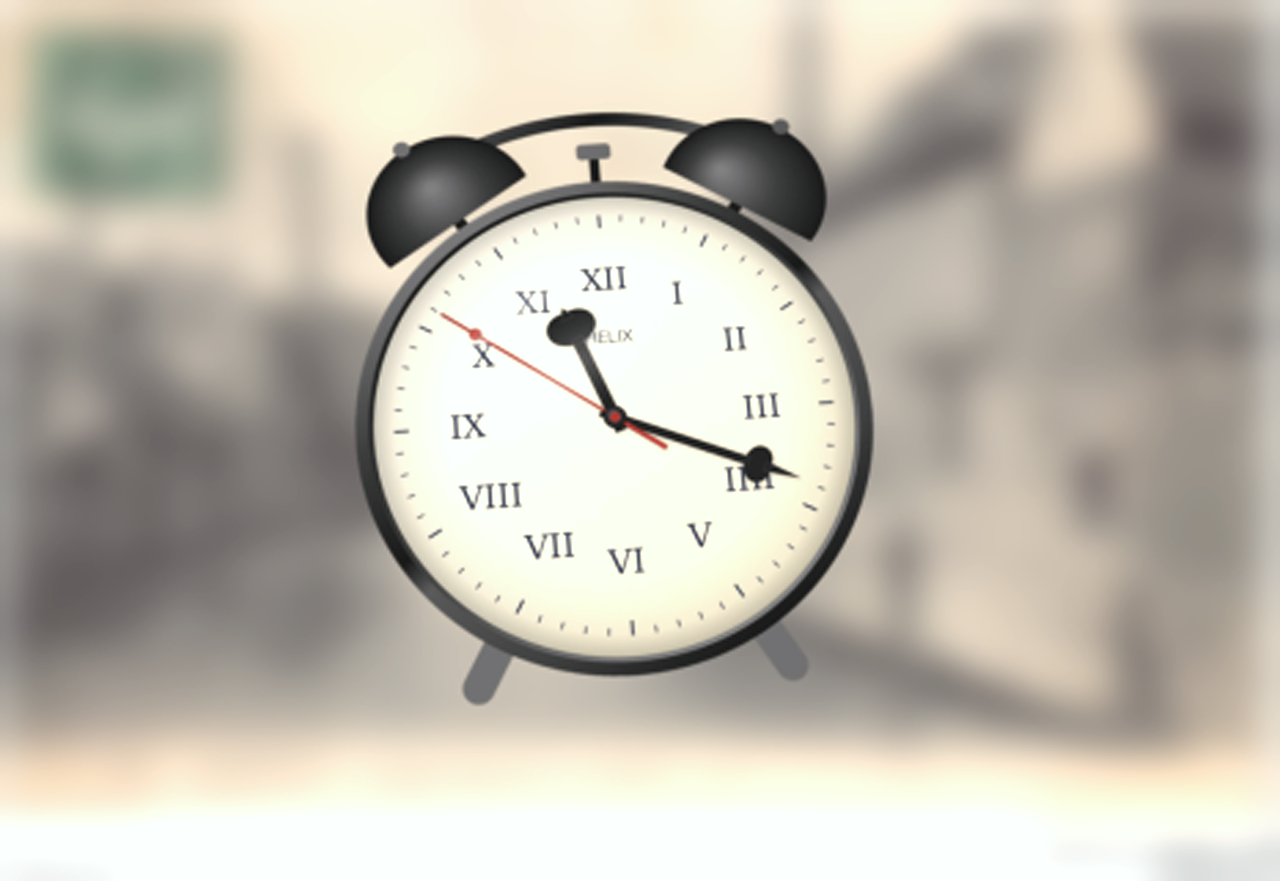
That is h=11 m=18 s=51
